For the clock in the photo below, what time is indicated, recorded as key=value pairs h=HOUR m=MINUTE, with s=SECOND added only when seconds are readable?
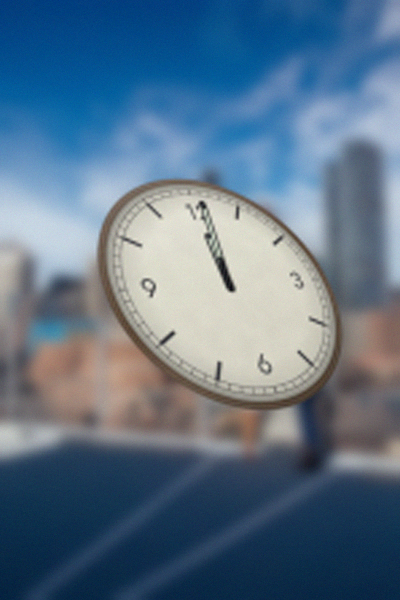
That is h=12 m=1
